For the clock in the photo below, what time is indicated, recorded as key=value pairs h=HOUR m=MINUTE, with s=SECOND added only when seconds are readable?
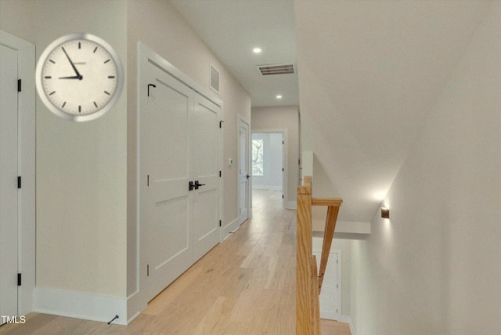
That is h=8 m=55
